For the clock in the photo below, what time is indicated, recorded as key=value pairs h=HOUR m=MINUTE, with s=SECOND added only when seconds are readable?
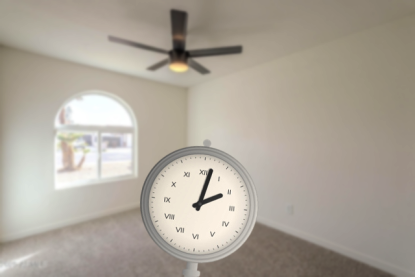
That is h=2 m=2
